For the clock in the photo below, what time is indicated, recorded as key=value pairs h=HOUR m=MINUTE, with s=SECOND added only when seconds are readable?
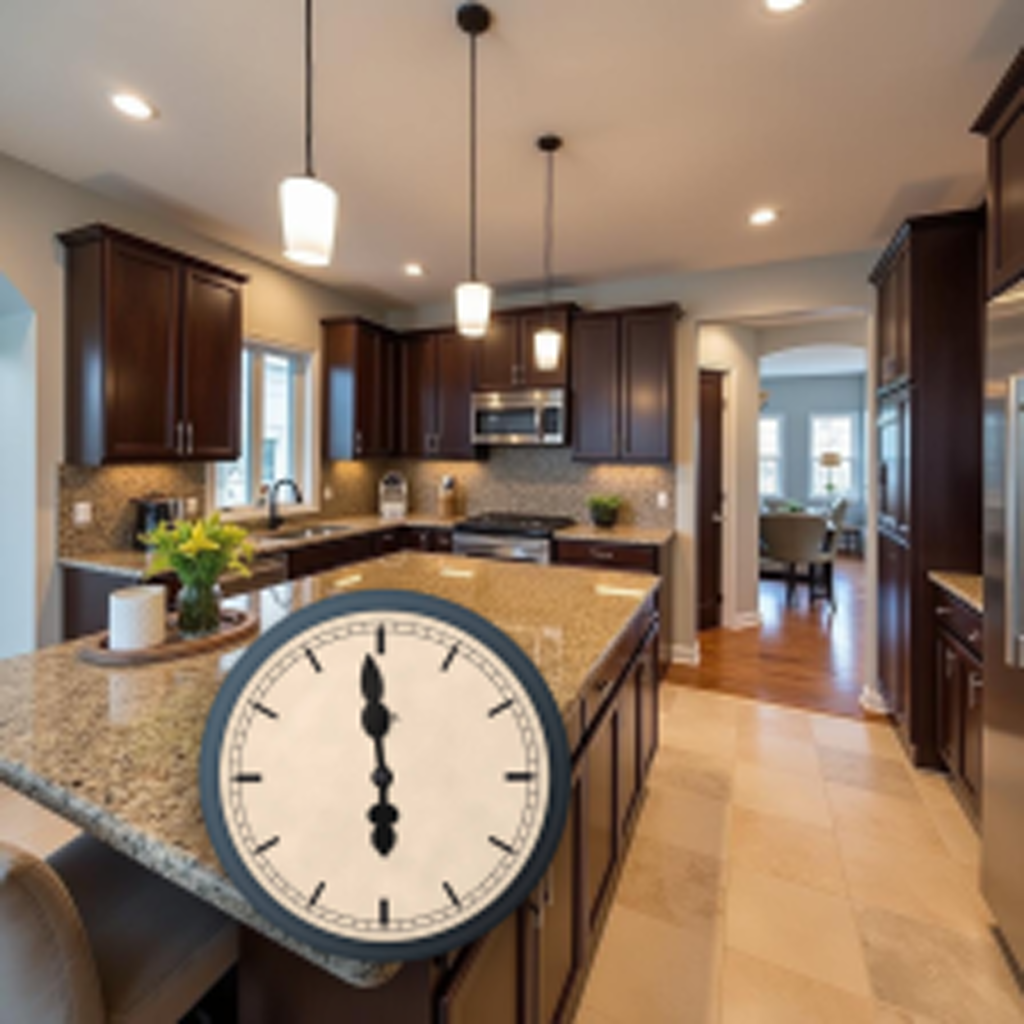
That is h=5 m=59
